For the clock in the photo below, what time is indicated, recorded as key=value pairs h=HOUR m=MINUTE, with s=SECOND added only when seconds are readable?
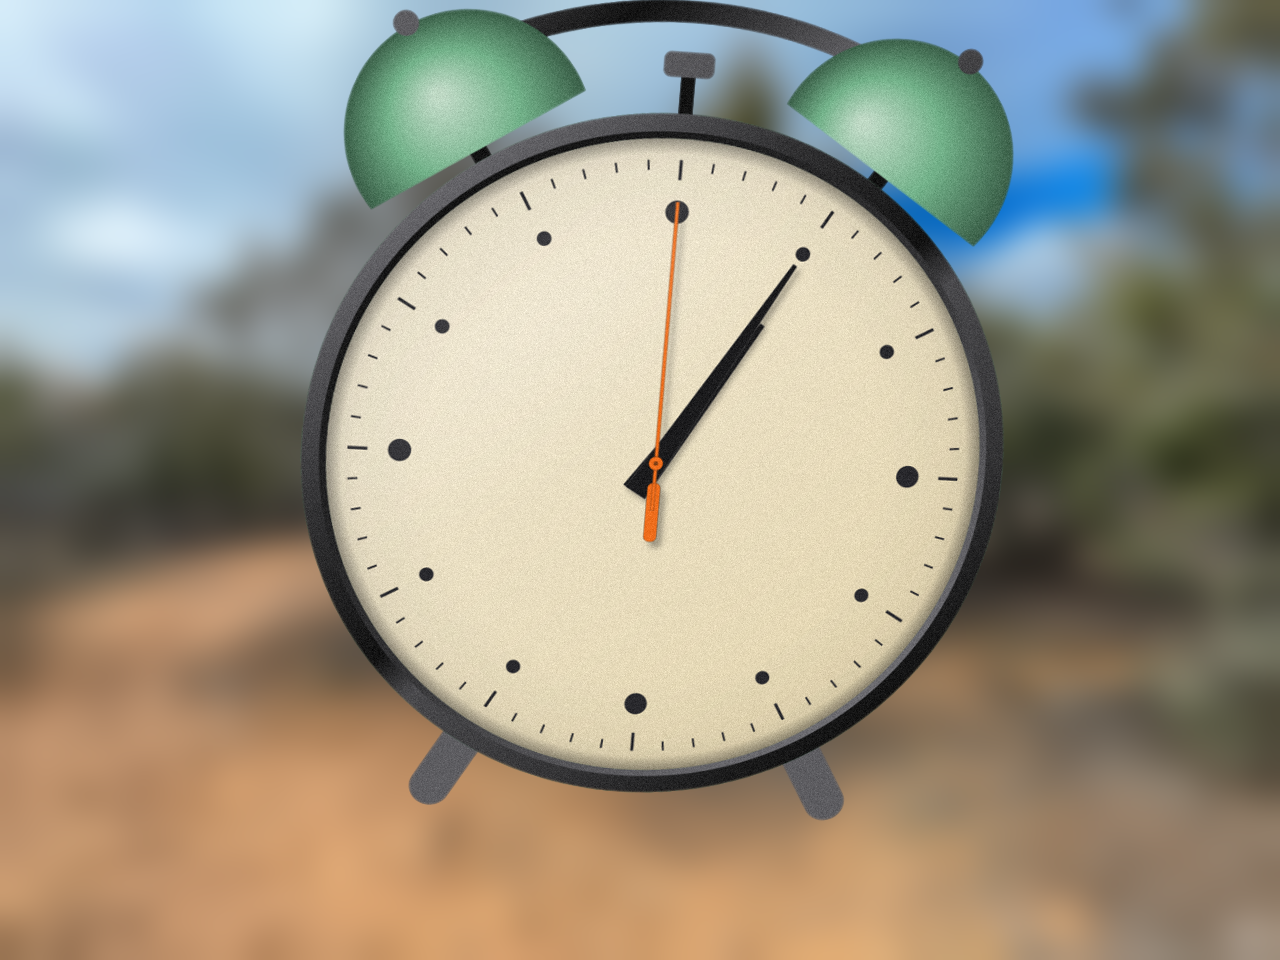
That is h=1 m=5 s=0
